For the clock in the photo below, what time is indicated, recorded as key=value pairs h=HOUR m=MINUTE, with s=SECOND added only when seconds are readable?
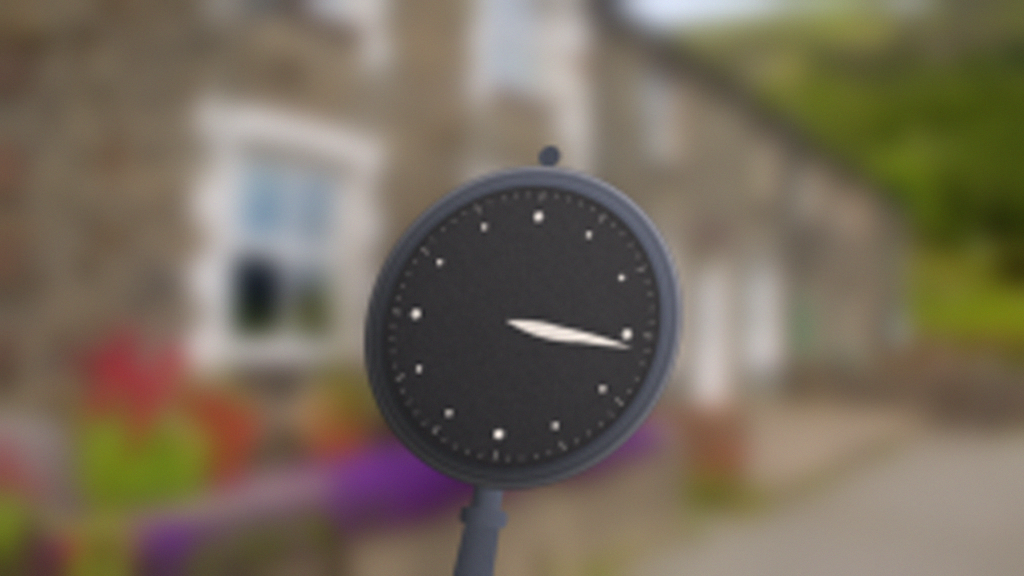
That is h=3 m=16
